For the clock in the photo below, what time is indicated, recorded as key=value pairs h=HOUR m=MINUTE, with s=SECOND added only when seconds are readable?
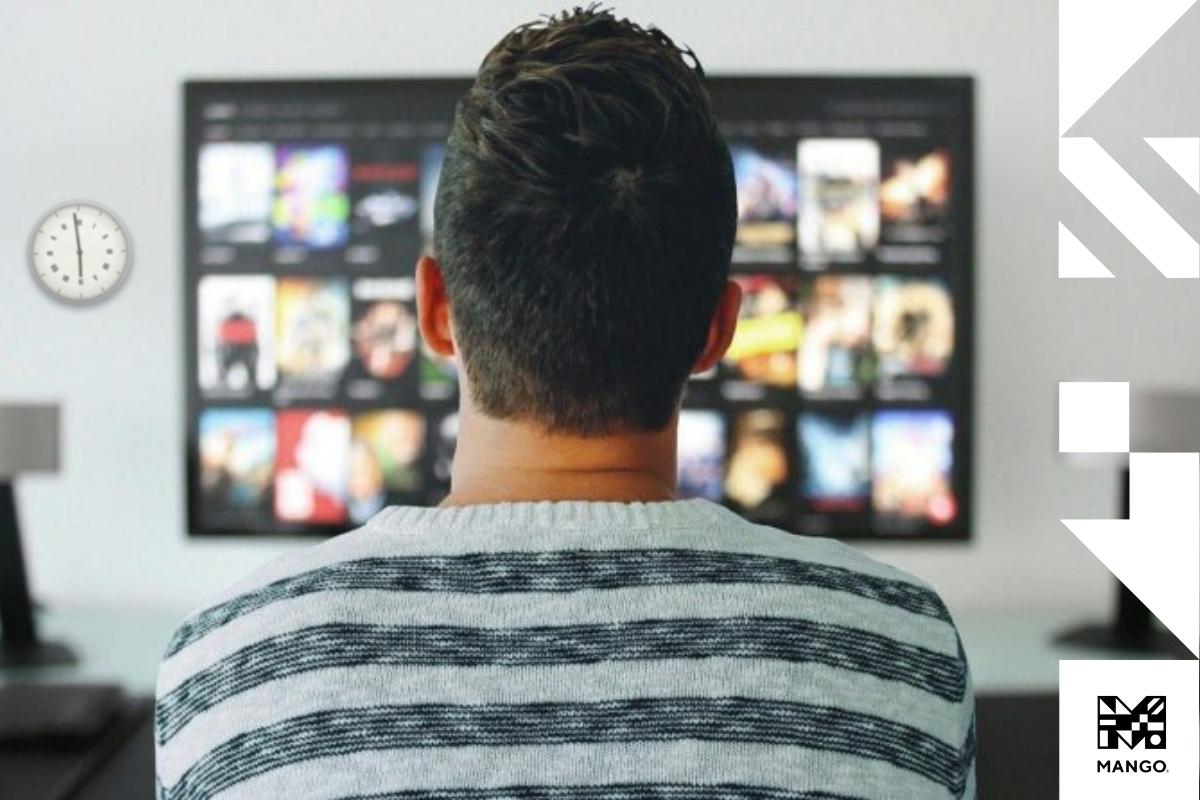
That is h=5 m=59
